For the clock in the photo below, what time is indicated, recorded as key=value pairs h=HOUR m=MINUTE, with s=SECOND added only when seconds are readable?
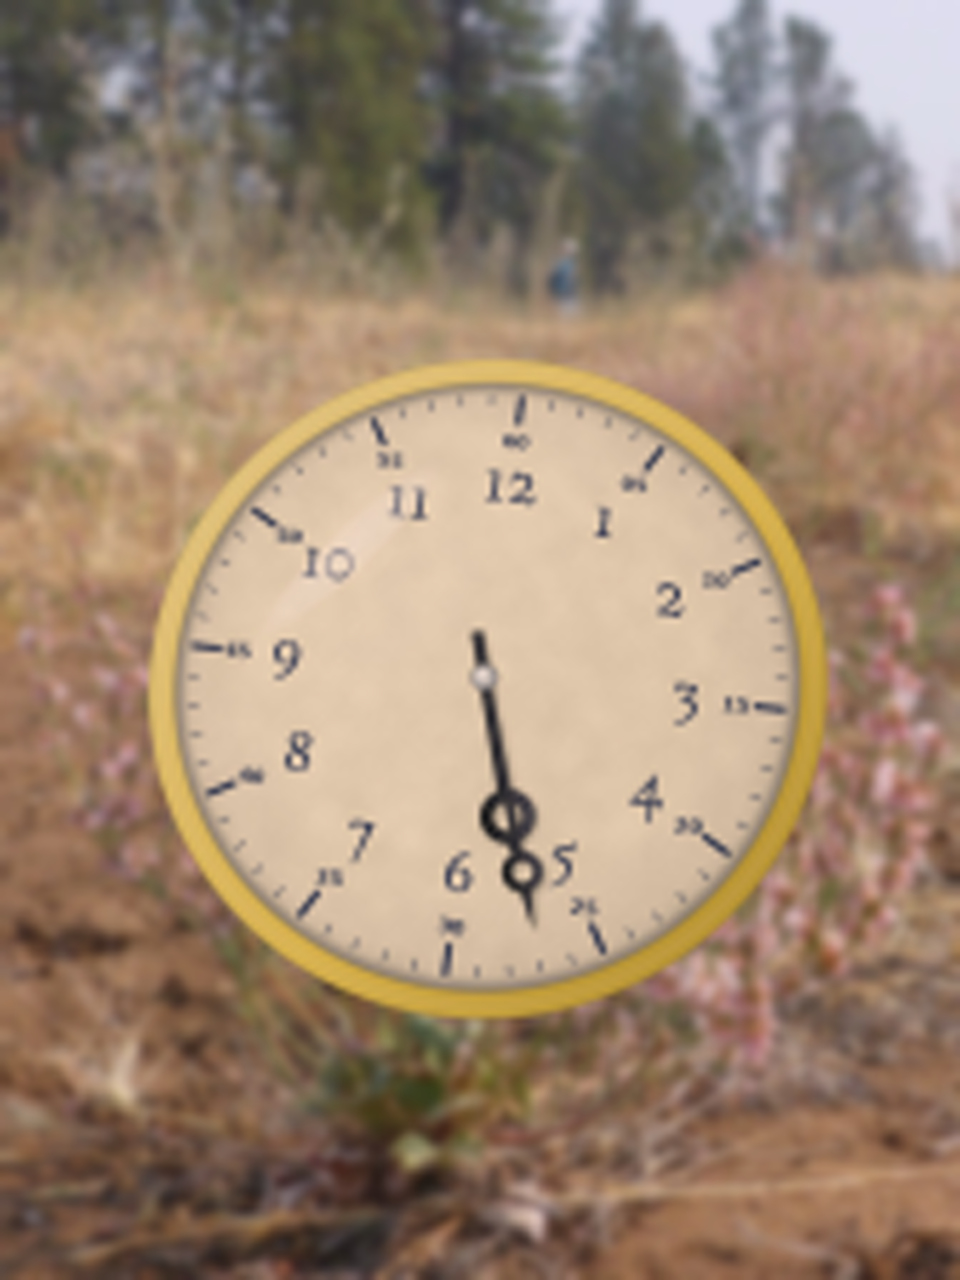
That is h=5 m=27
